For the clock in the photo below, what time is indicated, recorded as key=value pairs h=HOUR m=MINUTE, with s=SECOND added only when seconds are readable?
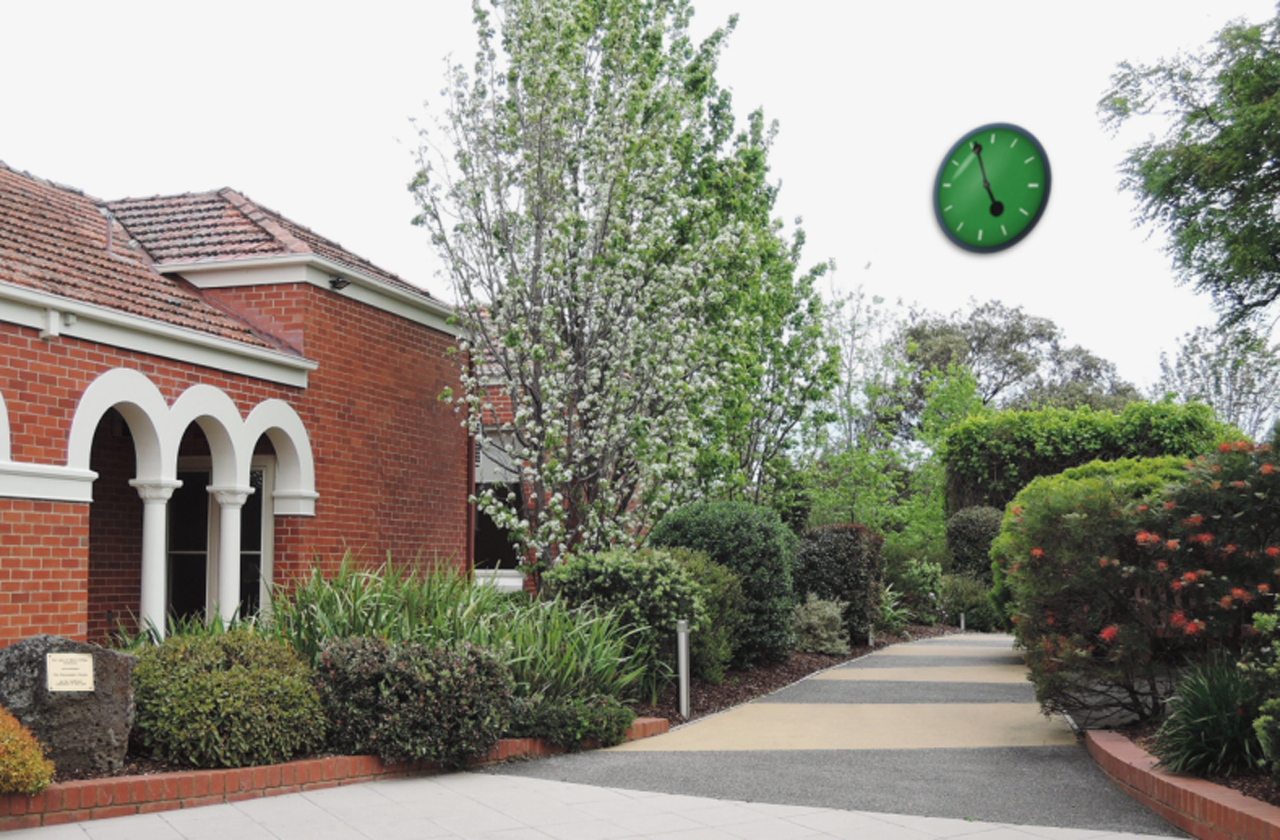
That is h=4 m=56
